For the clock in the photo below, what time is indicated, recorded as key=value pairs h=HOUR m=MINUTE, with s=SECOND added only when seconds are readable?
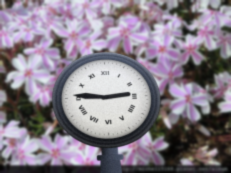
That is h=2 m=46
